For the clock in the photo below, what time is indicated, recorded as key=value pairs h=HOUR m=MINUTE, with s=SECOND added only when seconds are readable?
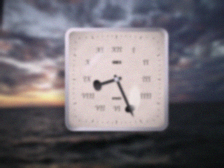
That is h=8 m=26
